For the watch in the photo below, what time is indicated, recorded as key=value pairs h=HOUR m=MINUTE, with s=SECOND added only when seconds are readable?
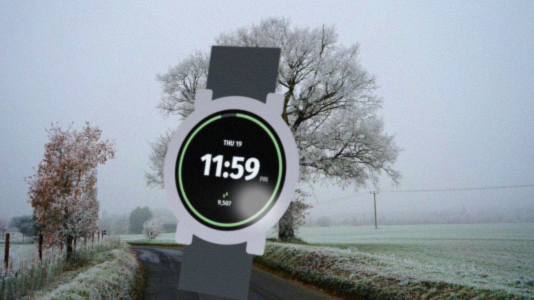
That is h=11 m=59
